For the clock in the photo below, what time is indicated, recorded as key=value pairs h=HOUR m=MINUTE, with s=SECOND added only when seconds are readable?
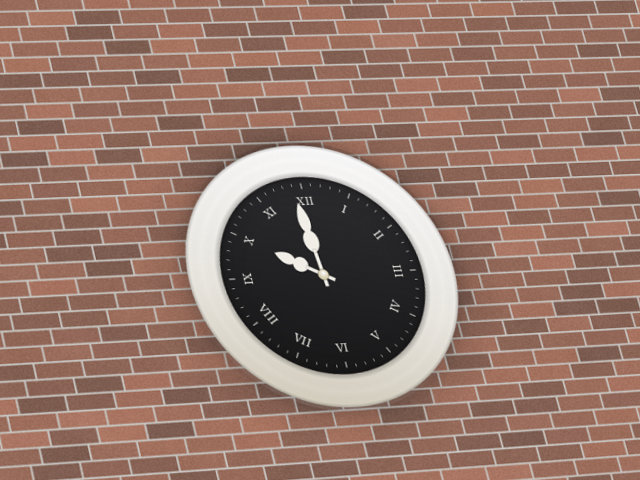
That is h=9 m=59
